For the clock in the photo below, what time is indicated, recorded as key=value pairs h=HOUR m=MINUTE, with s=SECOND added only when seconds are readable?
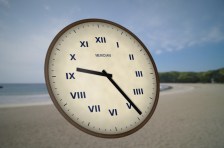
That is h=9 m=24
